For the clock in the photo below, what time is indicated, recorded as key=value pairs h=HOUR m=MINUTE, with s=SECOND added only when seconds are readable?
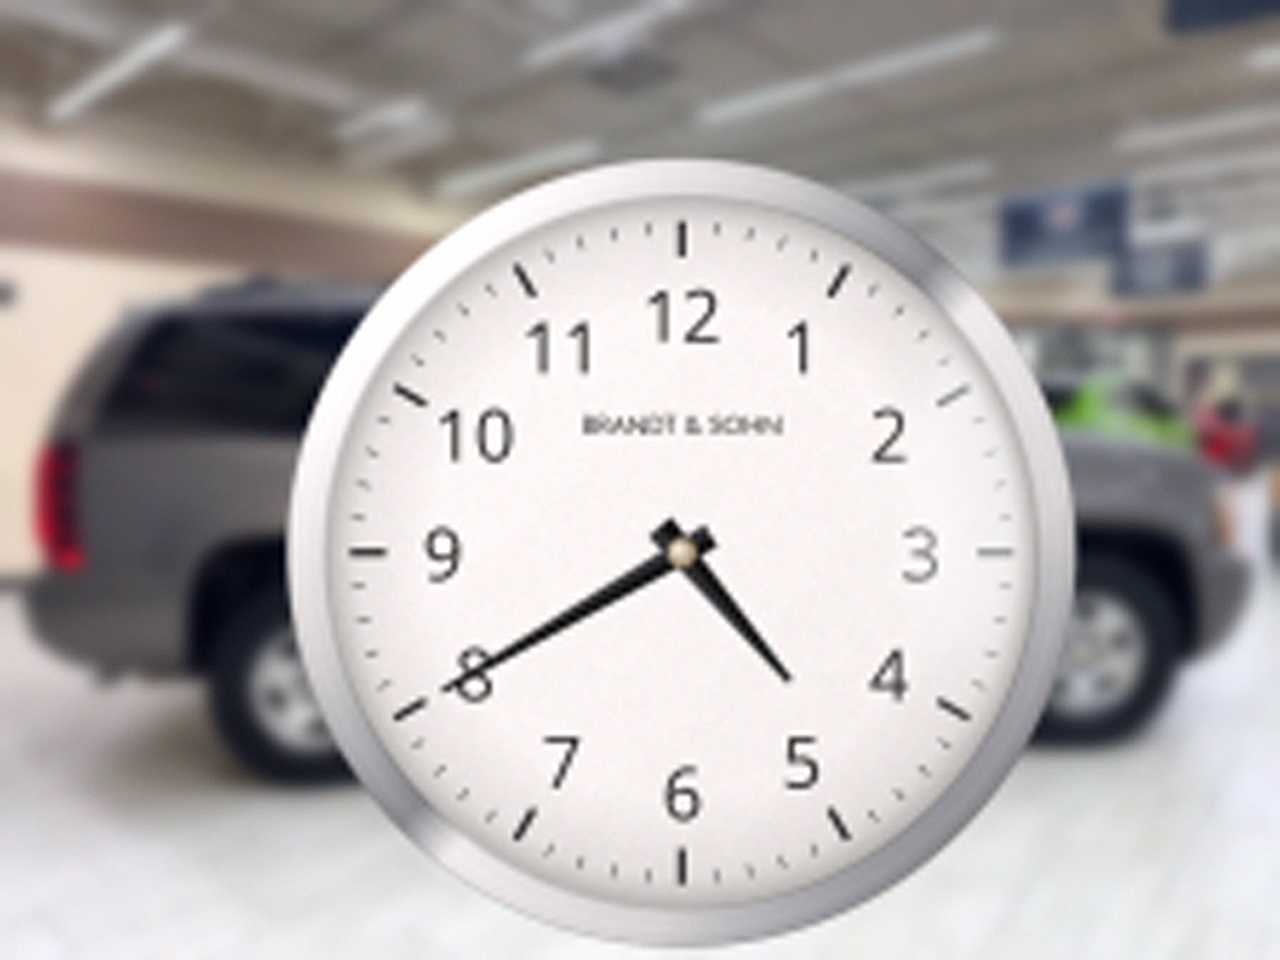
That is h=4 m=40
